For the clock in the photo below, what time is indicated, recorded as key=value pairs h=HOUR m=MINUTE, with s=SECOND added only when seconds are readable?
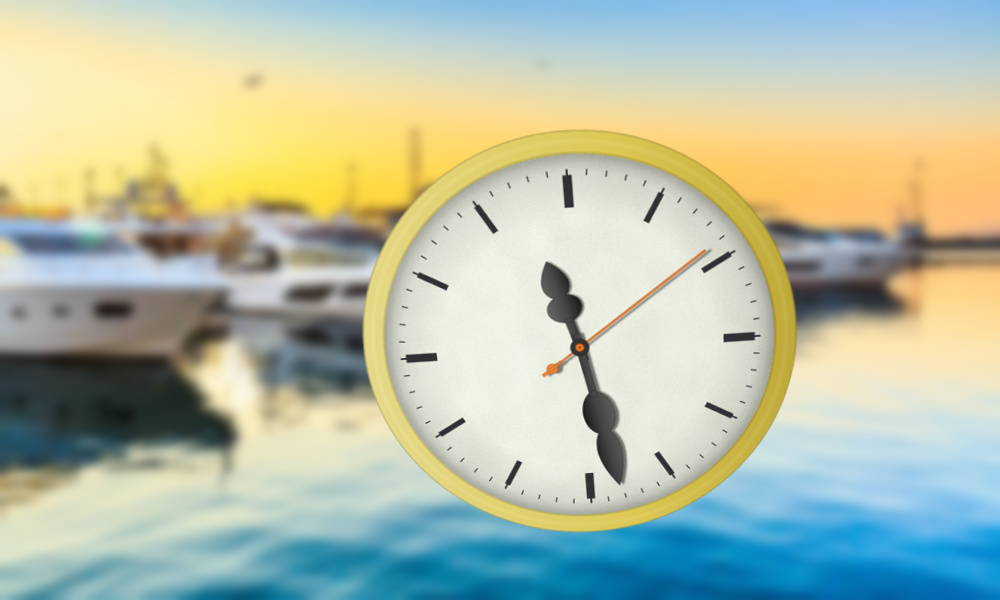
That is h=11 m=28 s=9
